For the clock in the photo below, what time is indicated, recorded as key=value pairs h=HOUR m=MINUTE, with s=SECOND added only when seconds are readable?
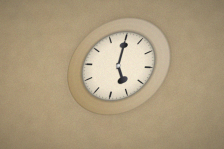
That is h=5 m=0
